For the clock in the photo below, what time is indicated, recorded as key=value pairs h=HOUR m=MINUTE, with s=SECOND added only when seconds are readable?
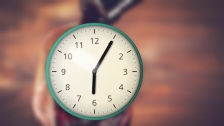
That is h=6 m=5
